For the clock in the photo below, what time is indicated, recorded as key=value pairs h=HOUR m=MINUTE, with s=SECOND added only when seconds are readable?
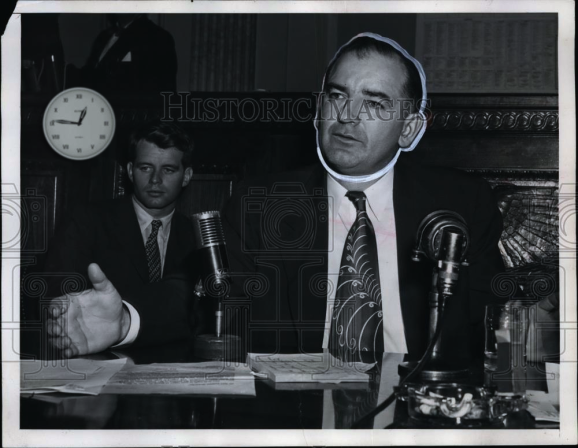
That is h=12 m=46
